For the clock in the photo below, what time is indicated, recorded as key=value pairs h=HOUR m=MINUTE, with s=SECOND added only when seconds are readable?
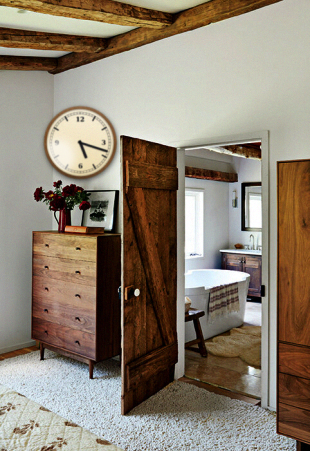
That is h=5 m=18
